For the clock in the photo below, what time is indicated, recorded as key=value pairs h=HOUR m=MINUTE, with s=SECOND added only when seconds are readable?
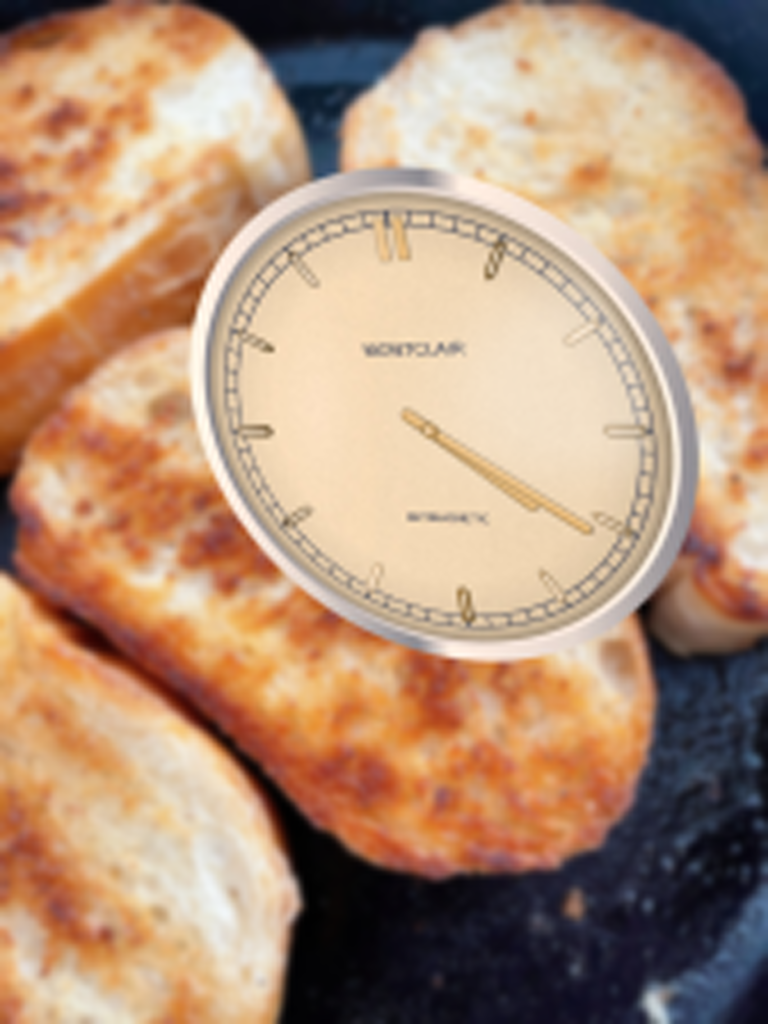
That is h=4 m=21
